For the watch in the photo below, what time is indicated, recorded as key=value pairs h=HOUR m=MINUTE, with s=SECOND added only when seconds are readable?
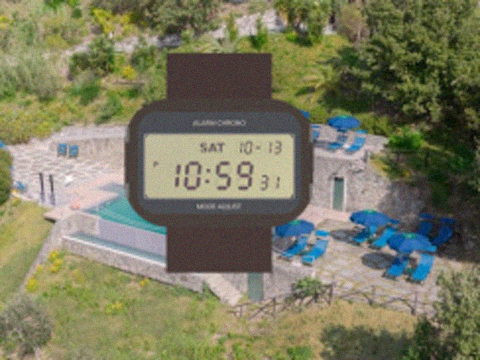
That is h=10 m=59 s=31
